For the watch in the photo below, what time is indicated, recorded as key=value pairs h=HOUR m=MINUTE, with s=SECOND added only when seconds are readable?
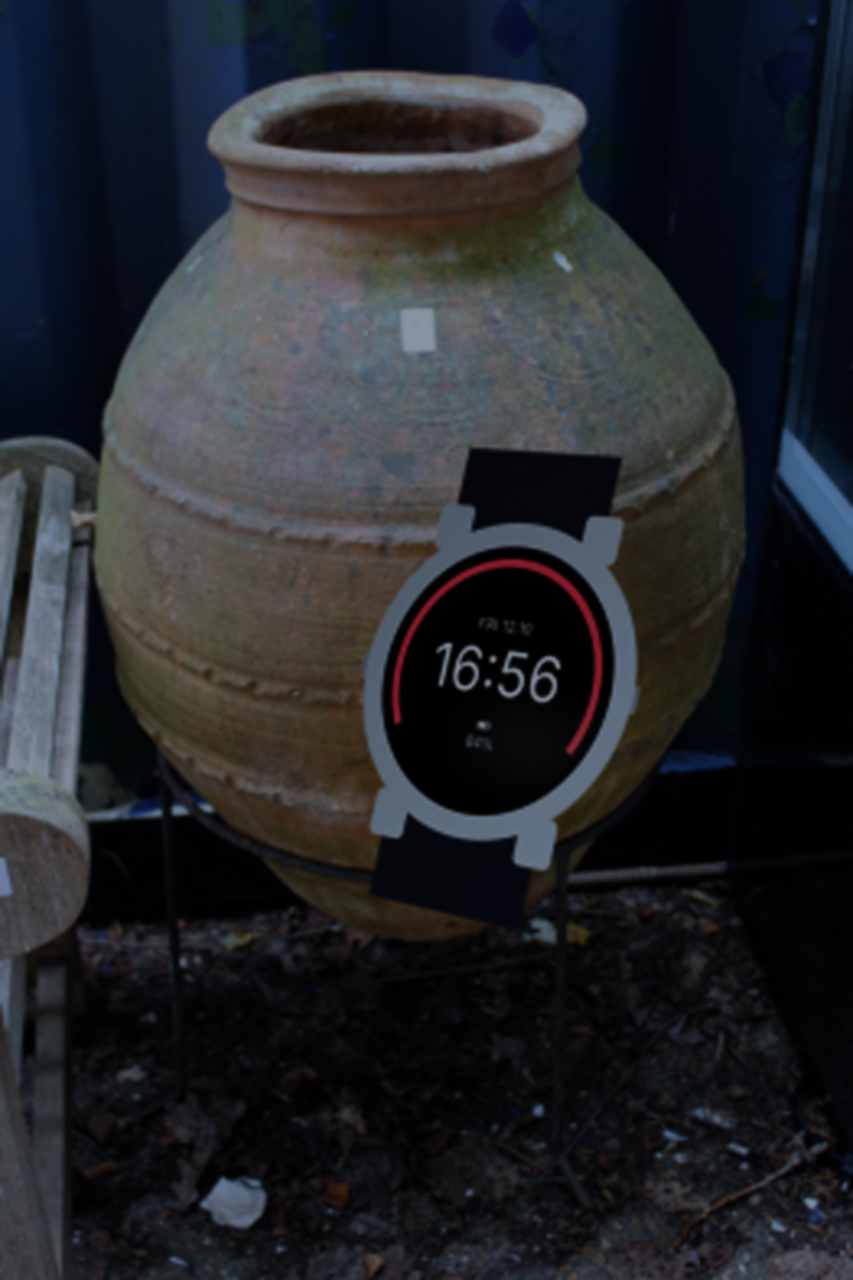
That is h=16 m=56
